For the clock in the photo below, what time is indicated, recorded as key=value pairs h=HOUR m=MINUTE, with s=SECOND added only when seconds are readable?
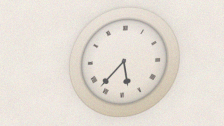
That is h=5 m=37
